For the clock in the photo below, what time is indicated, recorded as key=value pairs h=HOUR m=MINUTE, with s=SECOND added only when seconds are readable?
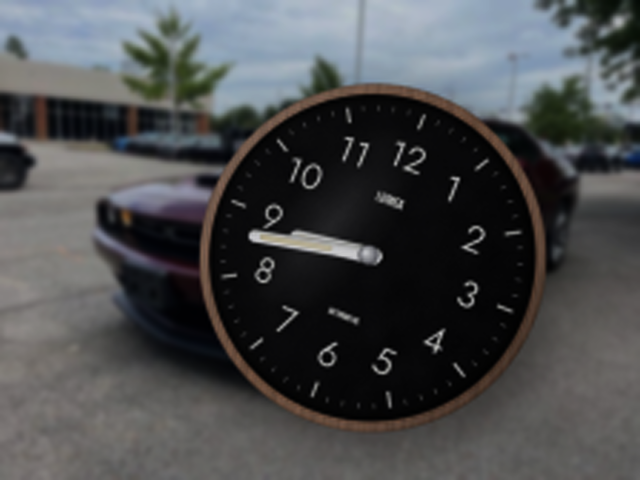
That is h=8 m=43
